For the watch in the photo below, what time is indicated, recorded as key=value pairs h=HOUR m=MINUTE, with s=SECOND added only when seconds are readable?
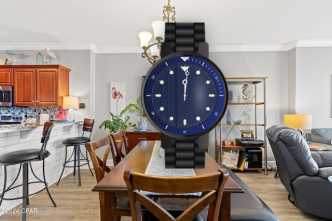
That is h=12 m=1
